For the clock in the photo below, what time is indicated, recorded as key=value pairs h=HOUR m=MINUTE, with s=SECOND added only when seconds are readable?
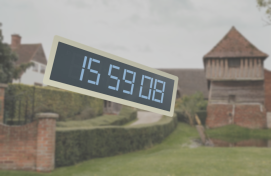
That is h=15 m=59 s=8
